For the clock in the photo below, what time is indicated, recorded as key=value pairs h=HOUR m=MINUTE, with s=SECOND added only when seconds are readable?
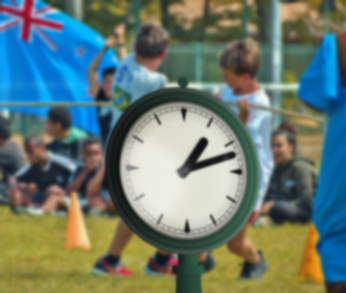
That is h=1 m=12
